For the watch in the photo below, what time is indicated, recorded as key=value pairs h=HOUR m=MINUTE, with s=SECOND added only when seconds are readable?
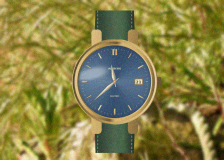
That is h=11 m=38
